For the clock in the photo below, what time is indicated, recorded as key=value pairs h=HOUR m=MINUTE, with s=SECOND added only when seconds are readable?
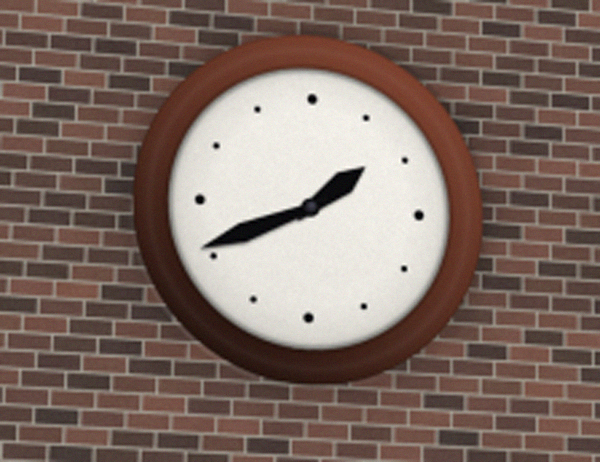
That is h=1 m=41
